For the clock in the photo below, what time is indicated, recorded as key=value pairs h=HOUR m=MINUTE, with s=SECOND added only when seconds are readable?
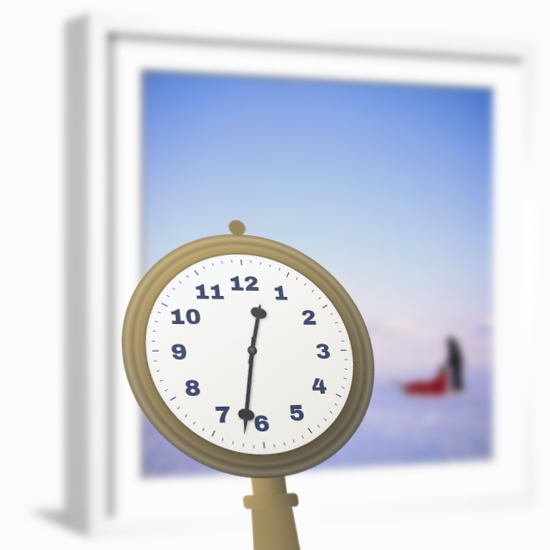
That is h=12 m=32
